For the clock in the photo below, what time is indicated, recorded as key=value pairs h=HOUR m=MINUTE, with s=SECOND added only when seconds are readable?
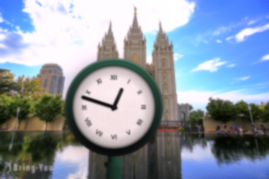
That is h=12 m=48
